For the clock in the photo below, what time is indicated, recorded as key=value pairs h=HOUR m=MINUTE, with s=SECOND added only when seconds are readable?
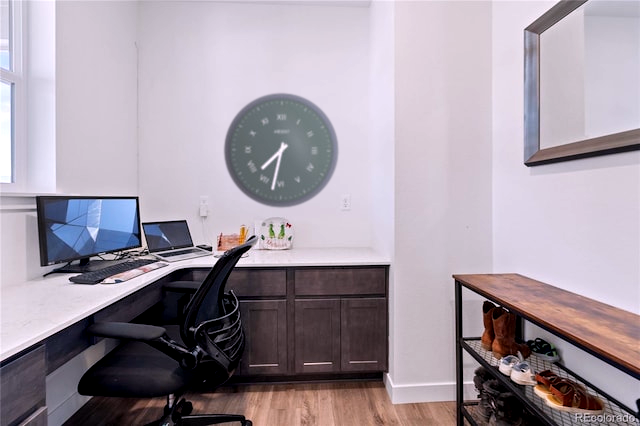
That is h=7 m=32
